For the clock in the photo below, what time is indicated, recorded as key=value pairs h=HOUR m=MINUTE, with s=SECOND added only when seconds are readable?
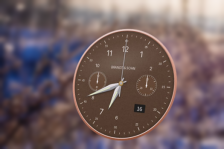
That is h=6 m=41
